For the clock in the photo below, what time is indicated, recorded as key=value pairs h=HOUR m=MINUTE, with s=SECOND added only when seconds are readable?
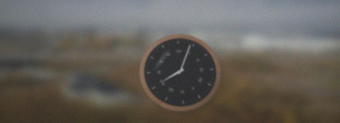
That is h=8 m=4
